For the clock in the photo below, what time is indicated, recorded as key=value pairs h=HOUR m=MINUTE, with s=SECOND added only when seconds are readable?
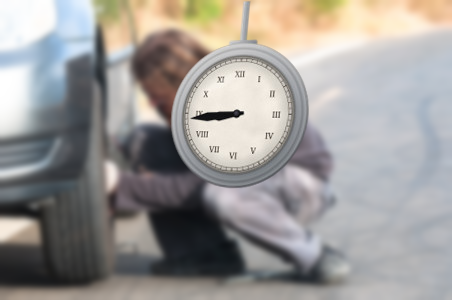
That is h=8 m=44
